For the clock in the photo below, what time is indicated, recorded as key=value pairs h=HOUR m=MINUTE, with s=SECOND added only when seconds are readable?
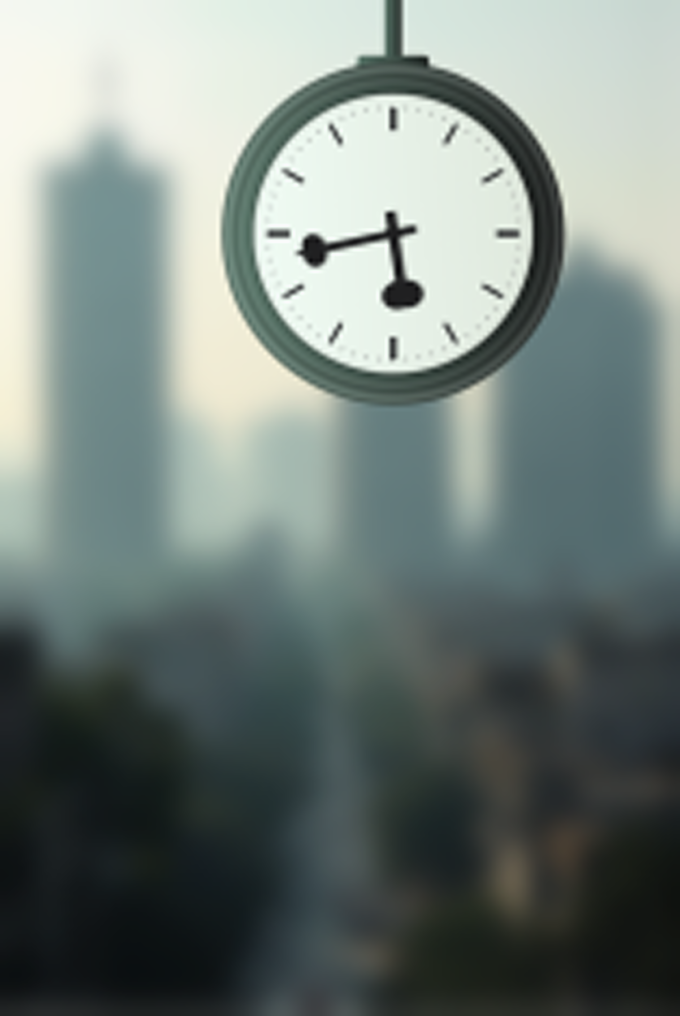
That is h=5 m=43
